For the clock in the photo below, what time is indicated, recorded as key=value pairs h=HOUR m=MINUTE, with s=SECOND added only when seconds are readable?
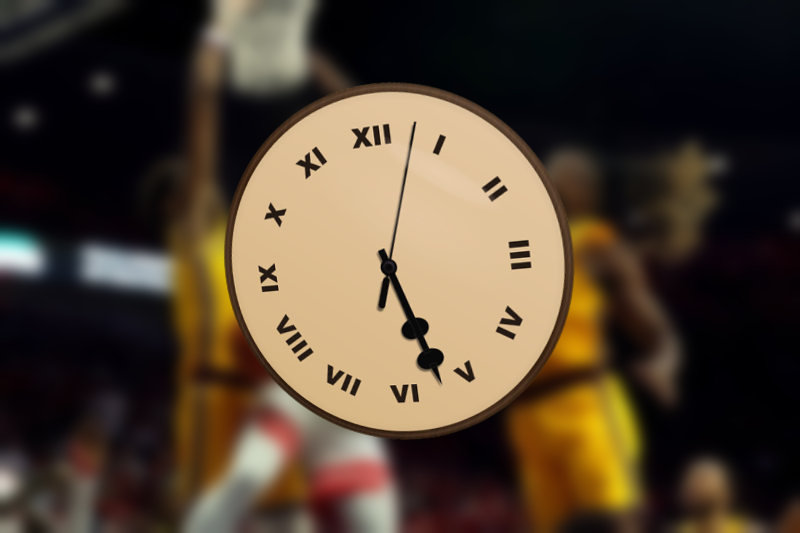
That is h=5 m=27 s=3
